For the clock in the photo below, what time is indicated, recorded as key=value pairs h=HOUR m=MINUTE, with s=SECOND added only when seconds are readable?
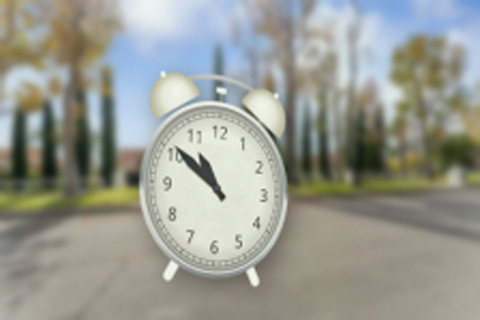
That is h=10 m=51
